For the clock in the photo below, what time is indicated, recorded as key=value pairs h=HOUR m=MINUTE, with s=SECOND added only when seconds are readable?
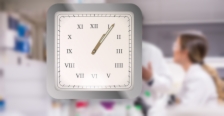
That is h=1 m=6
